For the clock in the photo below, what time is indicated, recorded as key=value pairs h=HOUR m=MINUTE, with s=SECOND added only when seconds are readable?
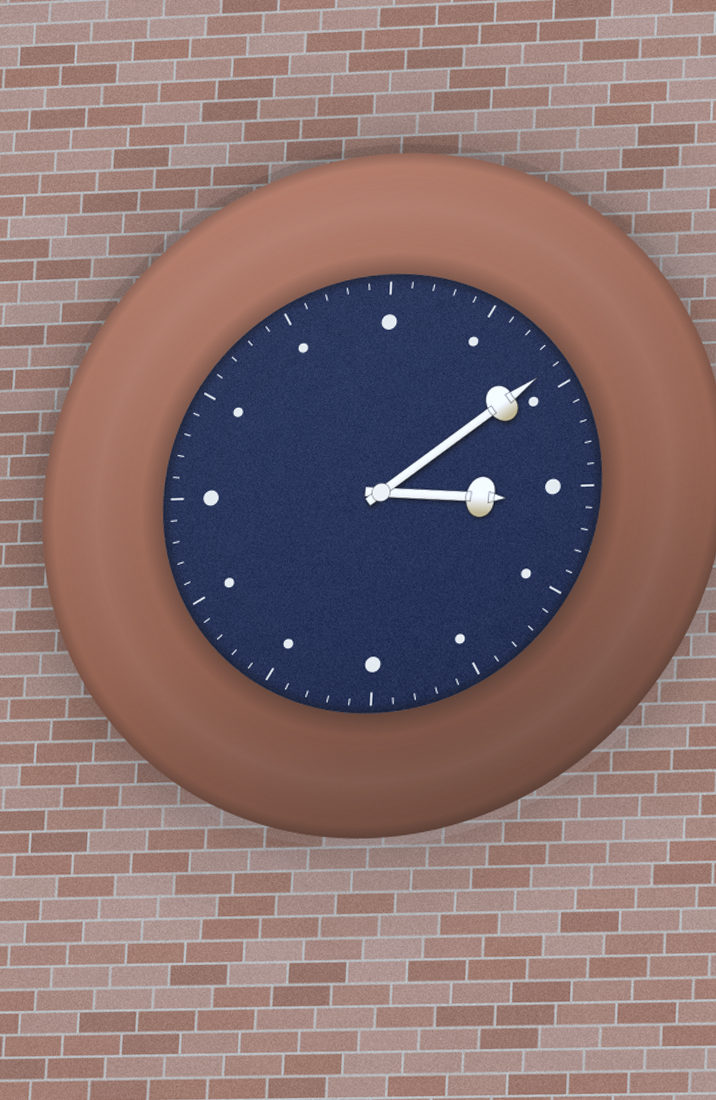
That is h=3 m=9
